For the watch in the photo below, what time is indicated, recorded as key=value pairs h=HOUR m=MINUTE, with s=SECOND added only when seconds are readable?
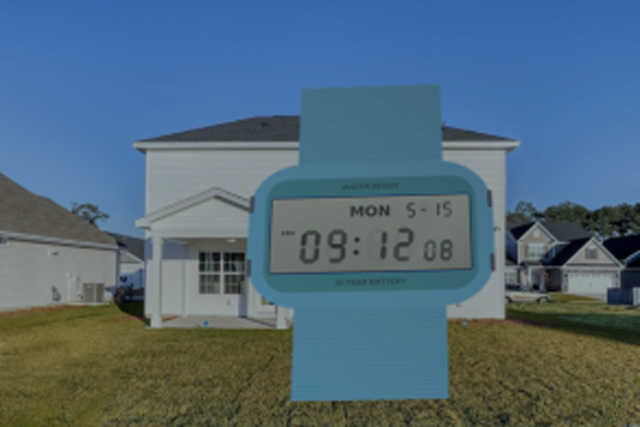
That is h=9 m=12 s=8
